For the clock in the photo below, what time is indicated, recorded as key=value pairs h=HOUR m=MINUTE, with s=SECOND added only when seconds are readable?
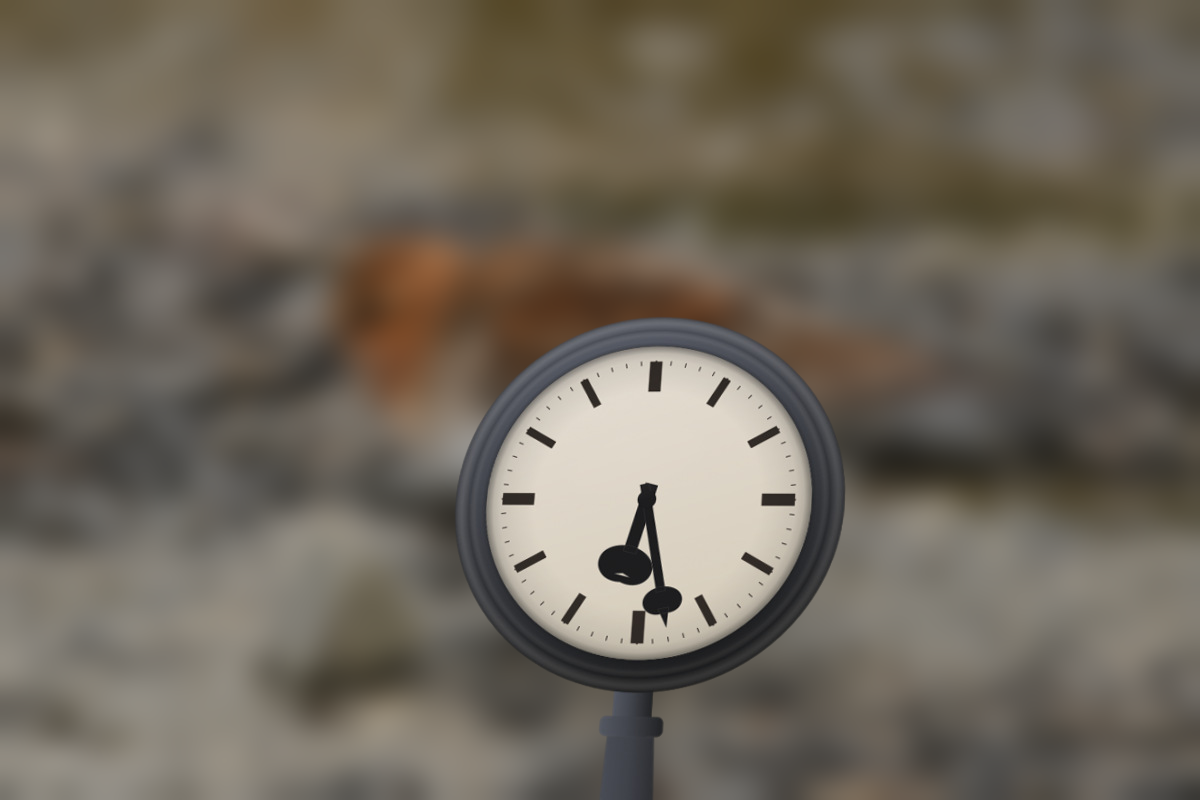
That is h=6 m=28
